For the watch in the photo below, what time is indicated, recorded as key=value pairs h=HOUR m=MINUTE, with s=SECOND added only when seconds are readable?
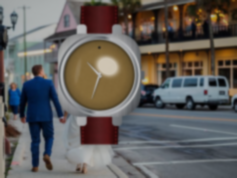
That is h=10 m=33
